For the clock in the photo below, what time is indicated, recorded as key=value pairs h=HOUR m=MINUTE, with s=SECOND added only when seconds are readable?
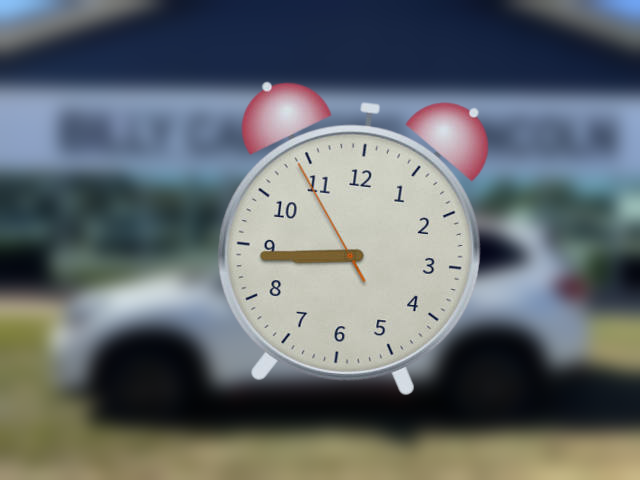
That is h=8 m=43 s=54
